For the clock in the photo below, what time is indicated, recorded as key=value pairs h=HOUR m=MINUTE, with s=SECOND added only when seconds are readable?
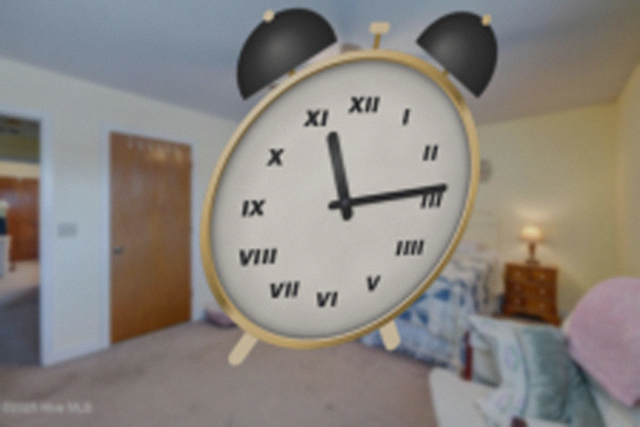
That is h=11 m=14
